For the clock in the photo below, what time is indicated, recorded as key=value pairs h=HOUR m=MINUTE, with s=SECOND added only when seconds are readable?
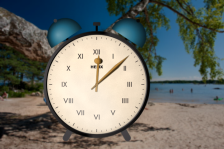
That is h=12 m=8
